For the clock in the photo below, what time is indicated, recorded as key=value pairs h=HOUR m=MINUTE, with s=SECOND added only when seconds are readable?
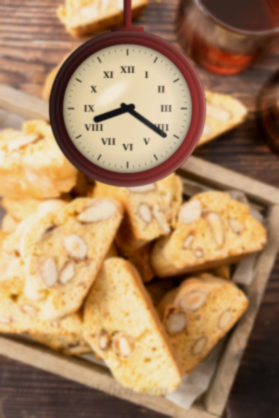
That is h=8 m=21
